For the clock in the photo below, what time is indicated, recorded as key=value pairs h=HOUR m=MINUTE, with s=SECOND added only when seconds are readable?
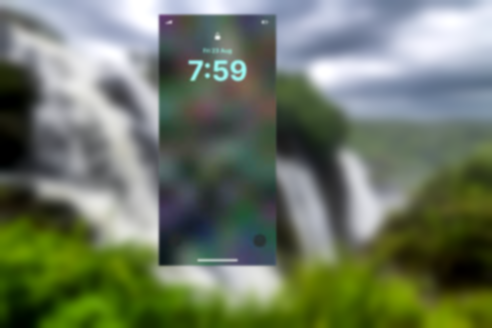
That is h=7 m=59
